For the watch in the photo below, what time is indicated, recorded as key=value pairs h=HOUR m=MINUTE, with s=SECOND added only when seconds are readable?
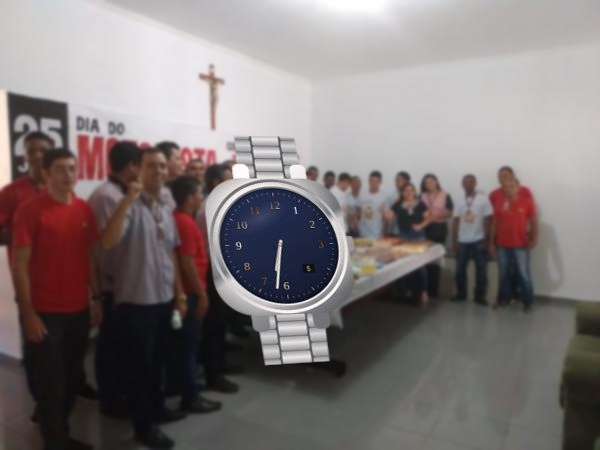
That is h=6 m=32
